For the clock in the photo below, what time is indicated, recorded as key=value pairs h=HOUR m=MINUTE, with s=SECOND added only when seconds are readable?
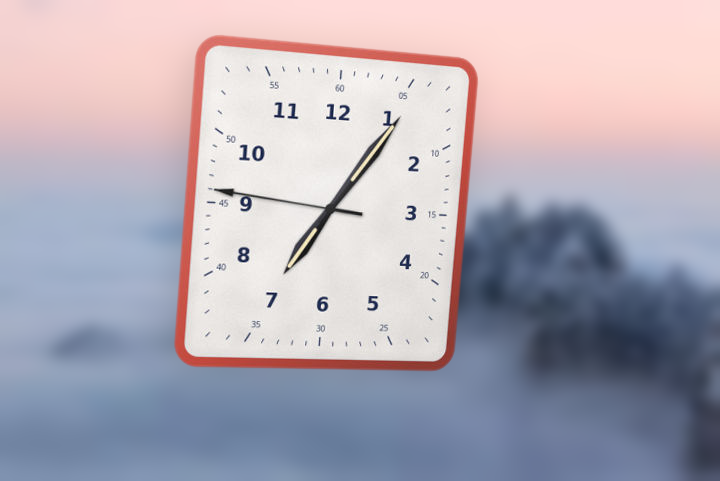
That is h=7 m=5 s=46
